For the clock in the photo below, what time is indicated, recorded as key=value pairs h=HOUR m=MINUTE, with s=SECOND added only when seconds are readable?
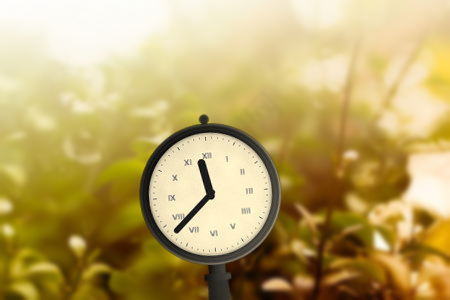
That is h=11 m=38
